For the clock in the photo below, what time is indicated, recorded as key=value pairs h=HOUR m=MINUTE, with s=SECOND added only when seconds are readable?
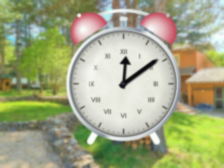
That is h=12 m=9
